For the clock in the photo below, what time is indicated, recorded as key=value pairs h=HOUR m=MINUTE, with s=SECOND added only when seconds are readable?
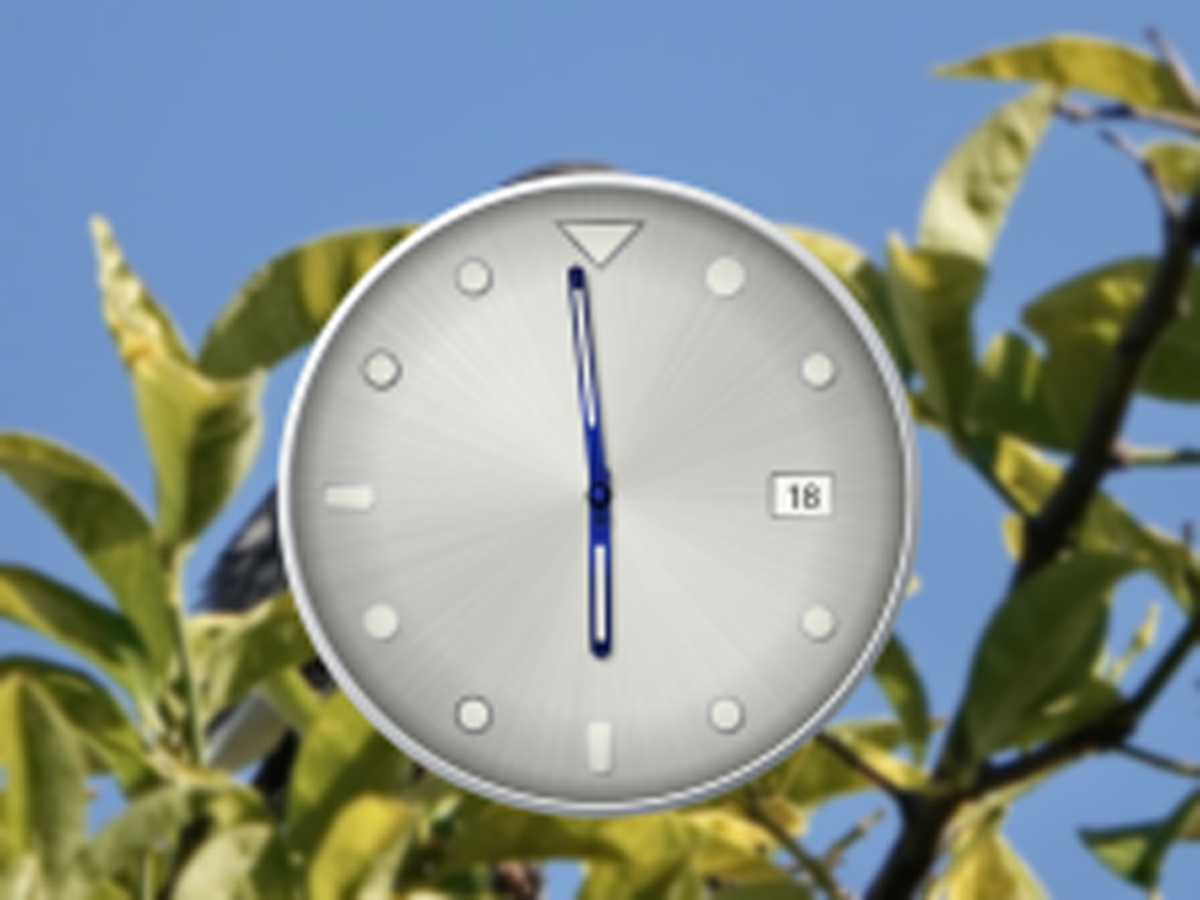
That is h=5 m=59
